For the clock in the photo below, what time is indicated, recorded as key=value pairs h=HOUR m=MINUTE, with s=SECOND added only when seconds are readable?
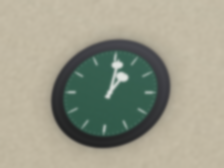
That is h=1 m=1
